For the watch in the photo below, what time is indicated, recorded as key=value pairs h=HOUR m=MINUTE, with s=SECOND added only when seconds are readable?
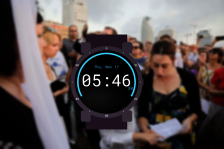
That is h=5 m=46
